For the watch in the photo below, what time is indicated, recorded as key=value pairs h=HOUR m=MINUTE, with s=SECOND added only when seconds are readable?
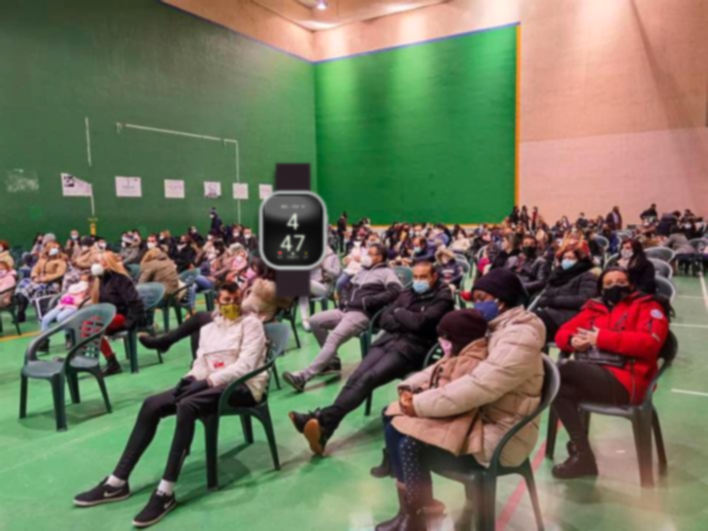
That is h=4 m=47
